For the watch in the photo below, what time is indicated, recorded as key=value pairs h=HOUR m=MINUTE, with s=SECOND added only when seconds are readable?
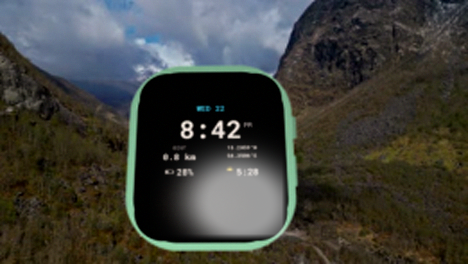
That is h=8 m=42
